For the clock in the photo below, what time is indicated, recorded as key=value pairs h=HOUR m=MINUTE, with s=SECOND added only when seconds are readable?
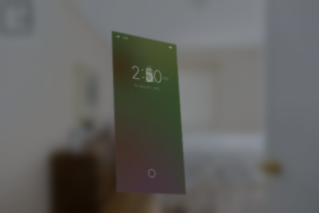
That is h=2 m=50
